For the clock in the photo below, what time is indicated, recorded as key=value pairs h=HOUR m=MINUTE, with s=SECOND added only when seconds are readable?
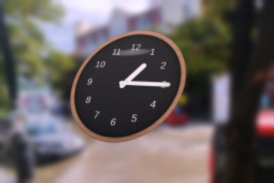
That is h=1 m=15
